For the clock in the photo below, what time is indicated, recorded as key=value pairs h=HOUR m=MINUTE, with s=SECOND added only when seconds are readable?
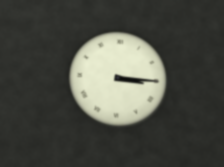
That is h=3 m=15
